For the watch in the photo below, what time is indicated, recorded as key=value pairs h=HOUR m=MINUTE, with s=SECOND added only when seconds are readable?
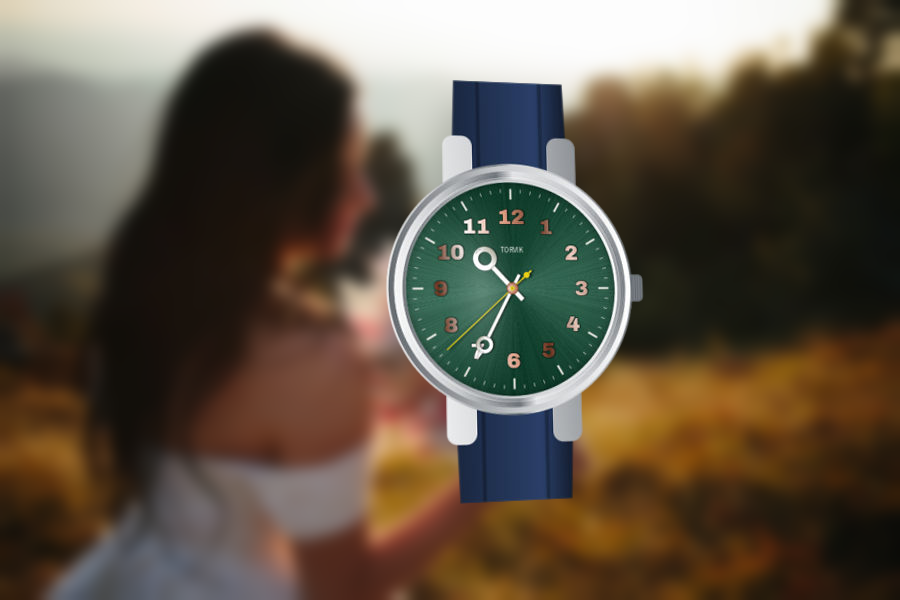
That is h=10 m=34 s=38
